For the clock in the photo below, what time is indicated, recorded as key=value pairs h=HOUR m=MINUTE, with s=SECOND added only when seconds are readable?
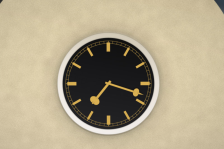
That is h=7 m=18
